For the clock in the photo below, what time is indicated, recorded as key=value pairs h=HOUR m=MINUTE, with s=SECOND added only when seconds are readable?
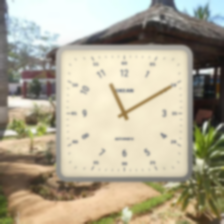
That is h=11 m=10
